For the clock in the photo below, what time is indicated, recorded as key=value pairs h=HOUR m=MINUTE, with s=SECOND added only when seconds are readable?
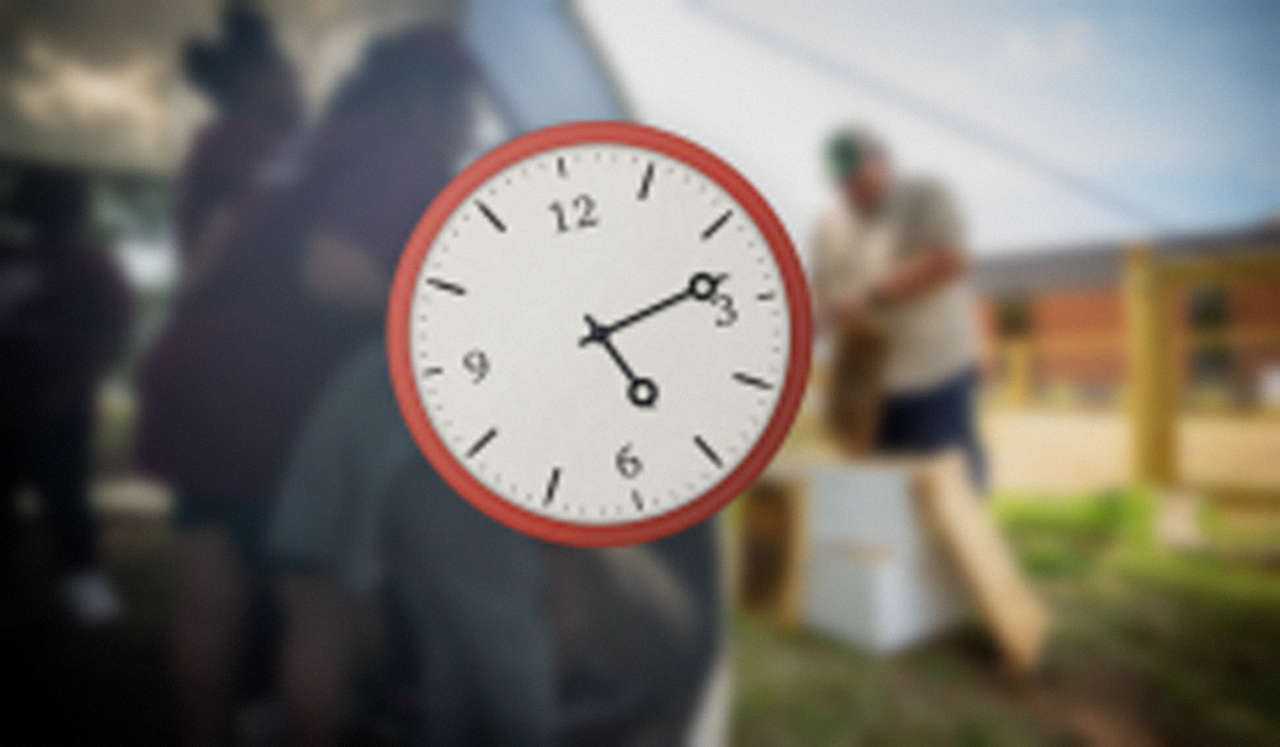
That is h=5 m=13
